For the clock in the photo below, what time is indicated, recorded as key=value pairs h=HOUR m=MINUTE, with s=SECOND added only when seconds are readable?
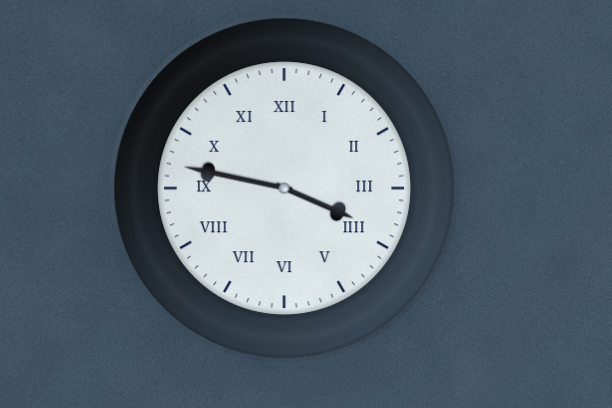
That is h=3 m=47
